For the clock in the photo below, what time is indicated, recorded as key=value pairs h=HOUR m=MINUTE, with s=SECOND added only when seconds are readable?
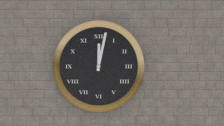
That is h=12 m=2
